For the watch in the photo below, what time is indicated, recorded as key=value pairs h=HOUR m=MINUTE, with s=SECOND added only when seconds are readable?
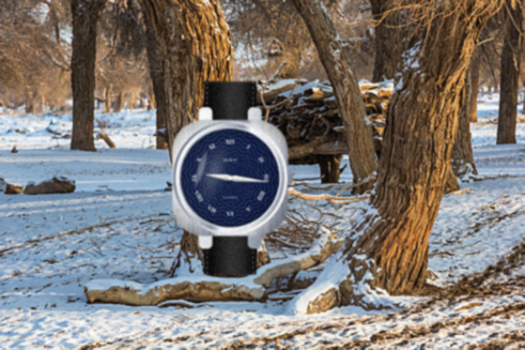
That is h=9 m=16
